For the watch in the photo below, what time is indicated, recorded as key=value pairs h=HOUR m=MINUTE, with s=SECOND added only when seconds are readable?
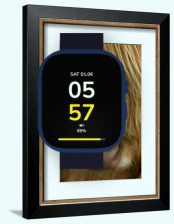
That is h=5 m=57
